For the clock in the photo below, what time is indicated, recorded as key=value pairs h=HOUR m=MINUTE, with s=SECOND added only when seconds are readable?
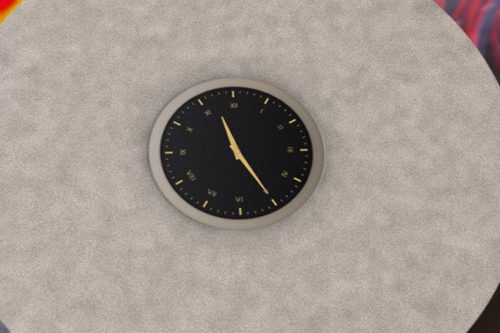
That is h=11 m=25
